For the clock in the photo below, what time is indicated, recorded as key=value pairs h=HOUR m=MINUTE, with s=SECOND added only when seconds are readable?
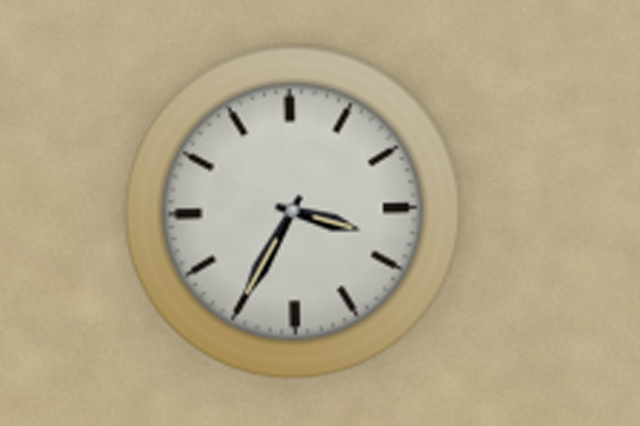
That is h=3 m=35
